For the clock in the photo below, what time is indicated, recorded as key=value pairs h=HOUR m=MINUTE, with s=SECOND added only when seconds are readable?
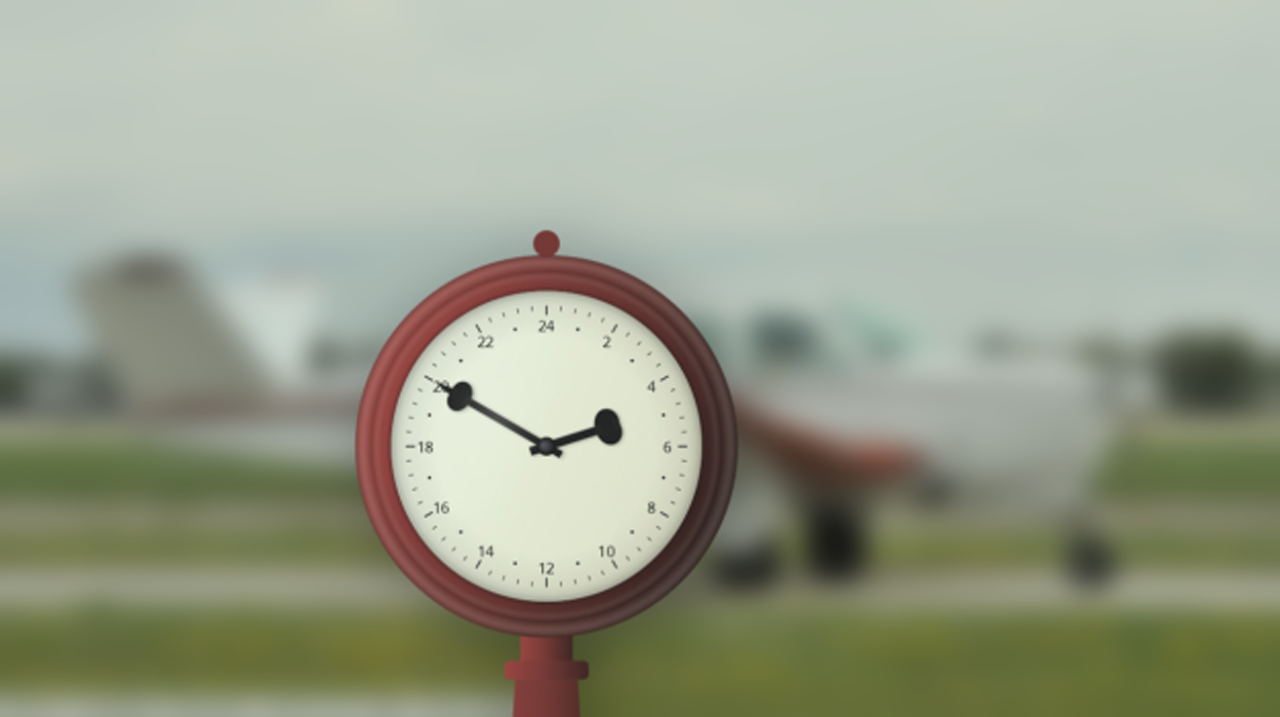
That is h=4 m=50
